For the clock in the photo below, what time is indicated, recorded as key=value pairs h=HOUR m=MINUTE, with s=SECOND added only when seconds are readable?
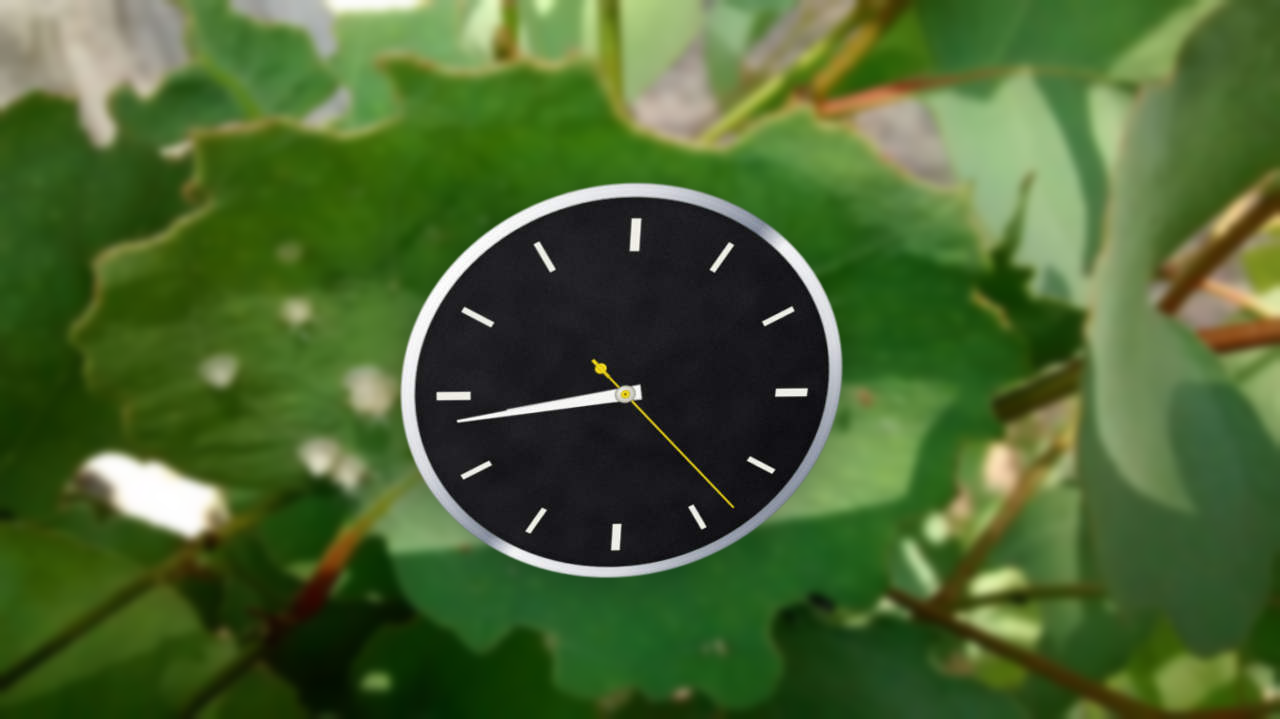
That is h=8 m=43 s=23
